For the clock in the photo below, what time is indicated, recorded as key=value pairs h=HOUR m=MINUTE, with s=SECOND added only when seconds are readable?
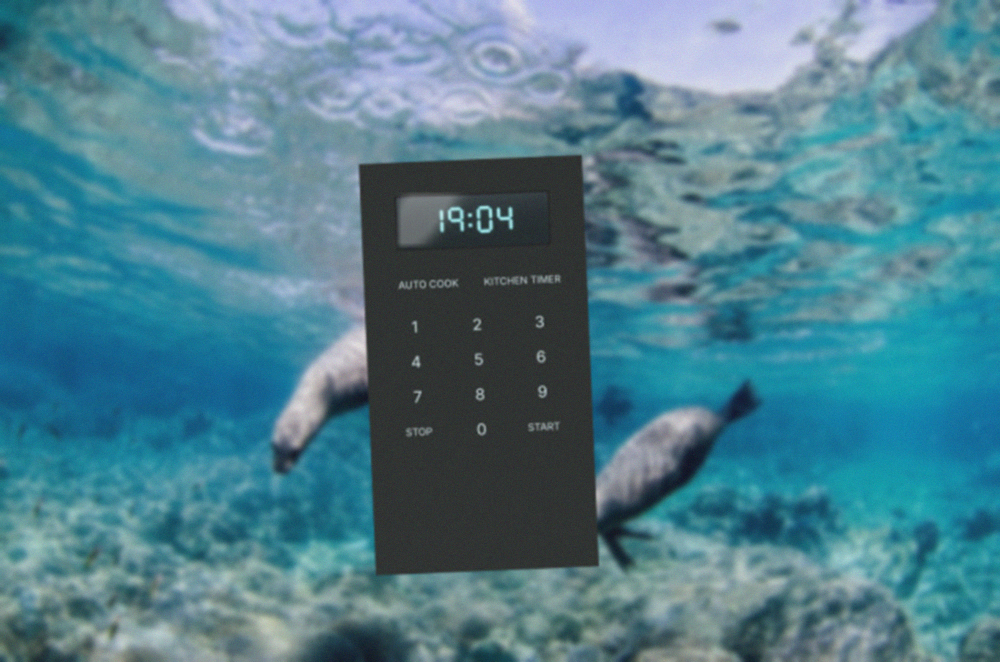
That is h=19 m=4
